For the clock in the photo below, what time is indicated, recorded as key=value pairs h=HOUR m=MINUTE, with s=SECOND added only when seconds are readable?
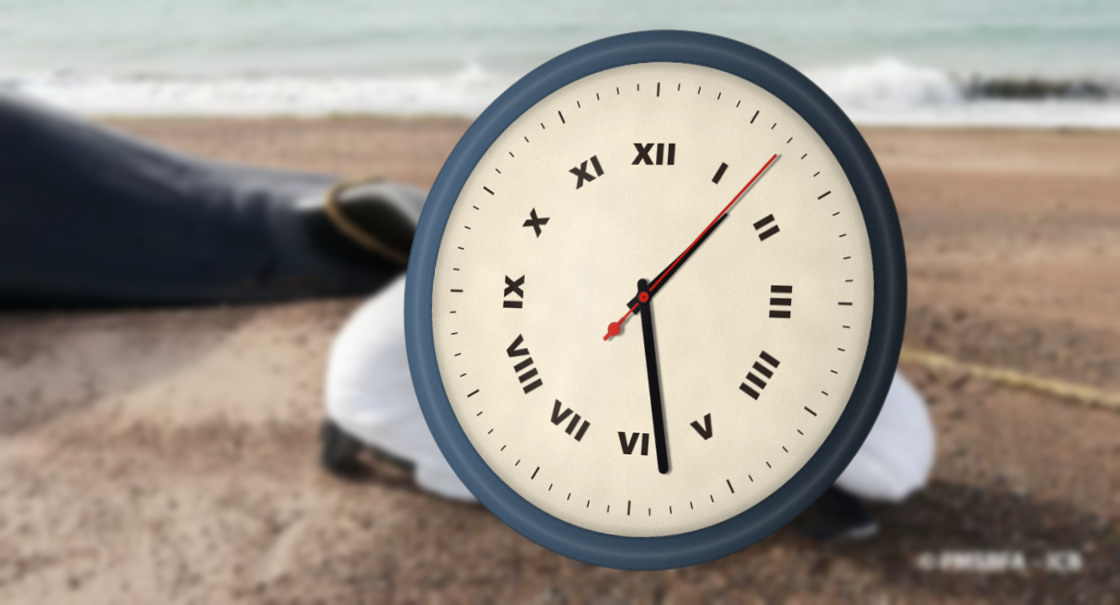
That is h=1 m=28 s=7
